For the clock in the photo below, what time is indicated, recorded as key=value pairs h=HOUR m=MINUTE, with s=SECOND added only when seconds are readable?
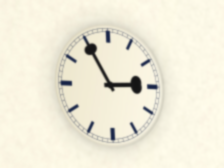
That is h=2 m=55
